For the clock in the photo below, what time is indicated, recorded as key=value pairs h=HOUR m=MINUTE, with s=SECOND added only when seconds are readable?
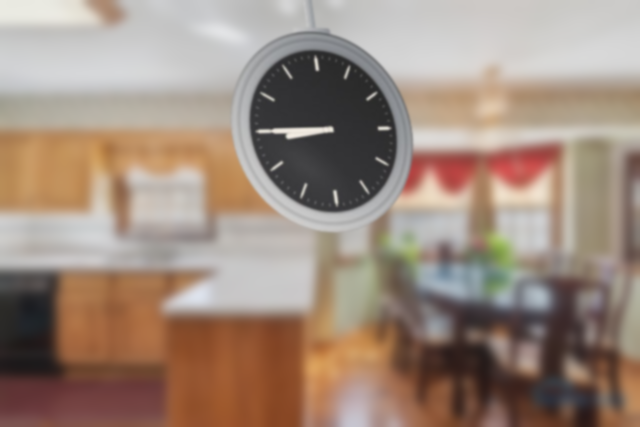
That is h=8 m=45
